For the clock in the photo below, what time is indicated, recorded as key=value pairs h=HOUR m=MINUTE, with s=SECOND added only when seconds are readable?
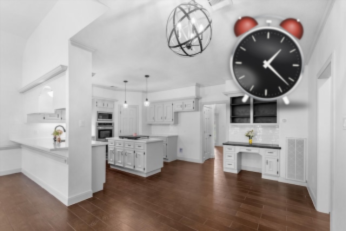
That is h=1 m=22
